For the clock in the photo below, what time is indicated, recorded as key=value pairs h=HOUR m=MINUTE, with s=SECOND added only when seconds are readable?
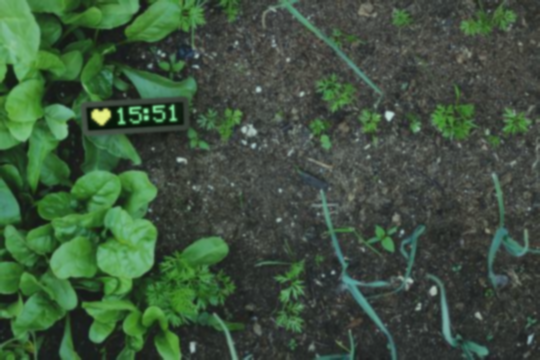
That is h=15 m=51
